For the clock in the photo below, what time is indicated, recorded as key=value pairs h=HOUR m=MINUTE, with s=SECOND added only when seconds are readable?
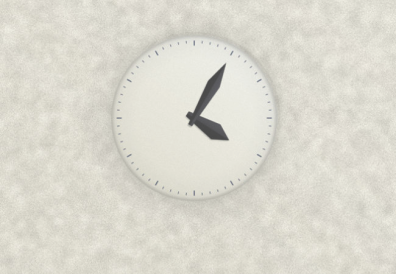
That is h=4 m=5
